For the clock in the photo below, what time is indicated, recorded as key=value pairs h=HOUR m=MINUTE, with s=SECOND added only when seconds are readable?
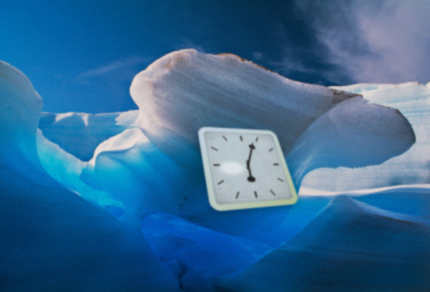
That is h=6 m=4
